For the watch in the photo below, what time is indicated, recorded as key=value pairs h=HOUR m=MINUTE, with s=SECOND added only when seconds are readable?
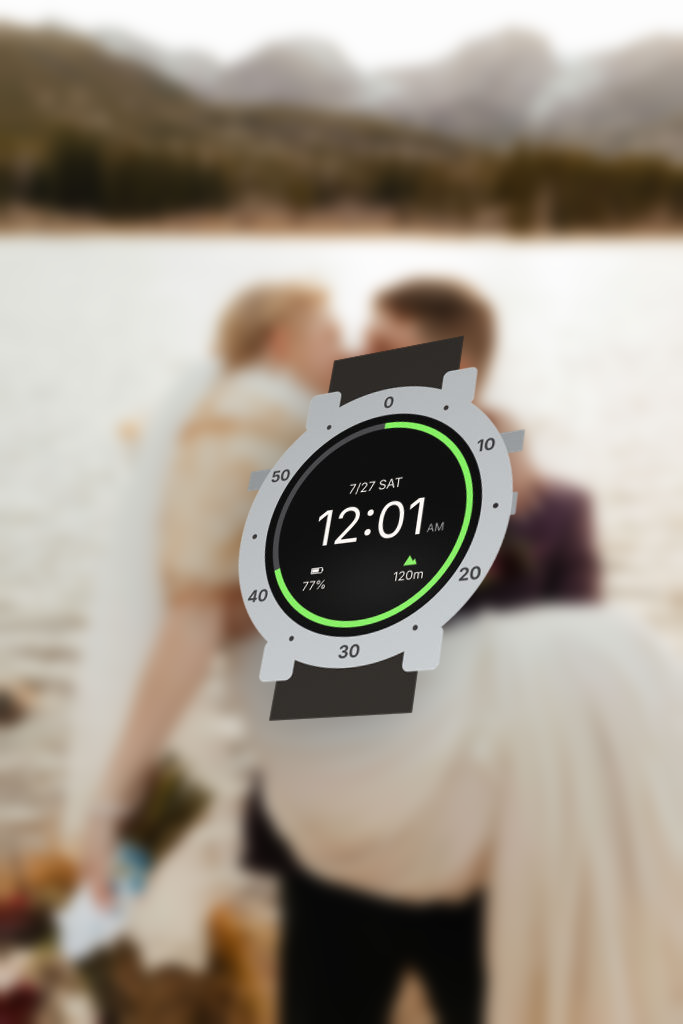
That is h=12 m=1
